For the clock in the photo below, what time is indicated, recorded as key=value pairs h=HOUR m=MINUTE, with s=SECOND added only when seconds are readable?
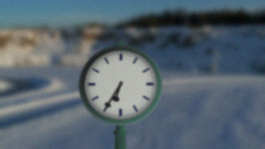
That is h=6 m=35
